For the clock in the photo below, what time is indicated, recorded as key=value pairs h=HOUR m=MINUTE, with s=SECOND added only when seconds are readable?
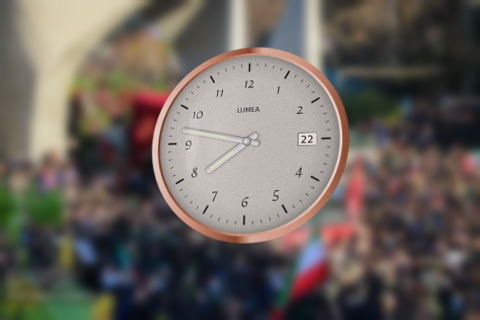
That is h=7 m=47
